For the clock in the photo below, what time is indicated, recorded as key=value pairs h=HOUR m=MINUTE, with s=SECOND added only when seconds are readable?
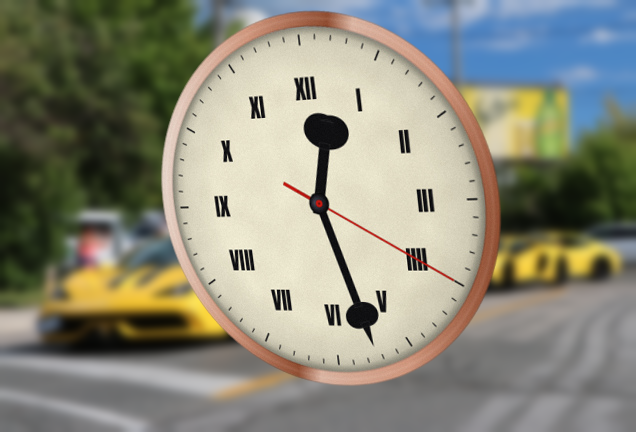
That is h=12 m=27 s=20
